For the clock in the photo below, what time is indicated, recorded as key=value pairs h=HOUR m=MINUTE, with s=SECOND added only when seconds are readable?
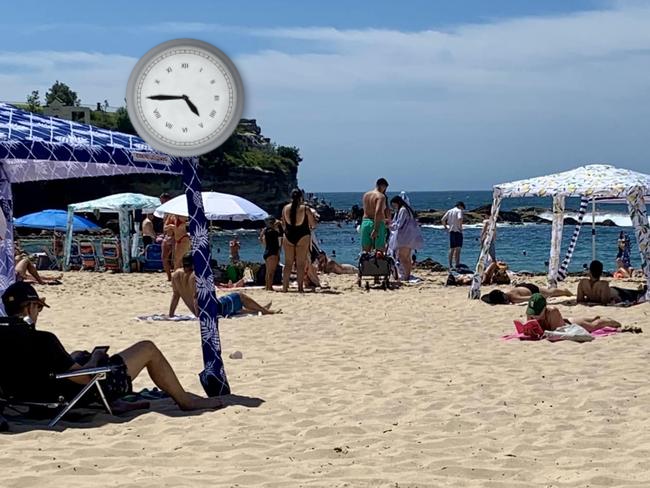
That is h=4 m=45
